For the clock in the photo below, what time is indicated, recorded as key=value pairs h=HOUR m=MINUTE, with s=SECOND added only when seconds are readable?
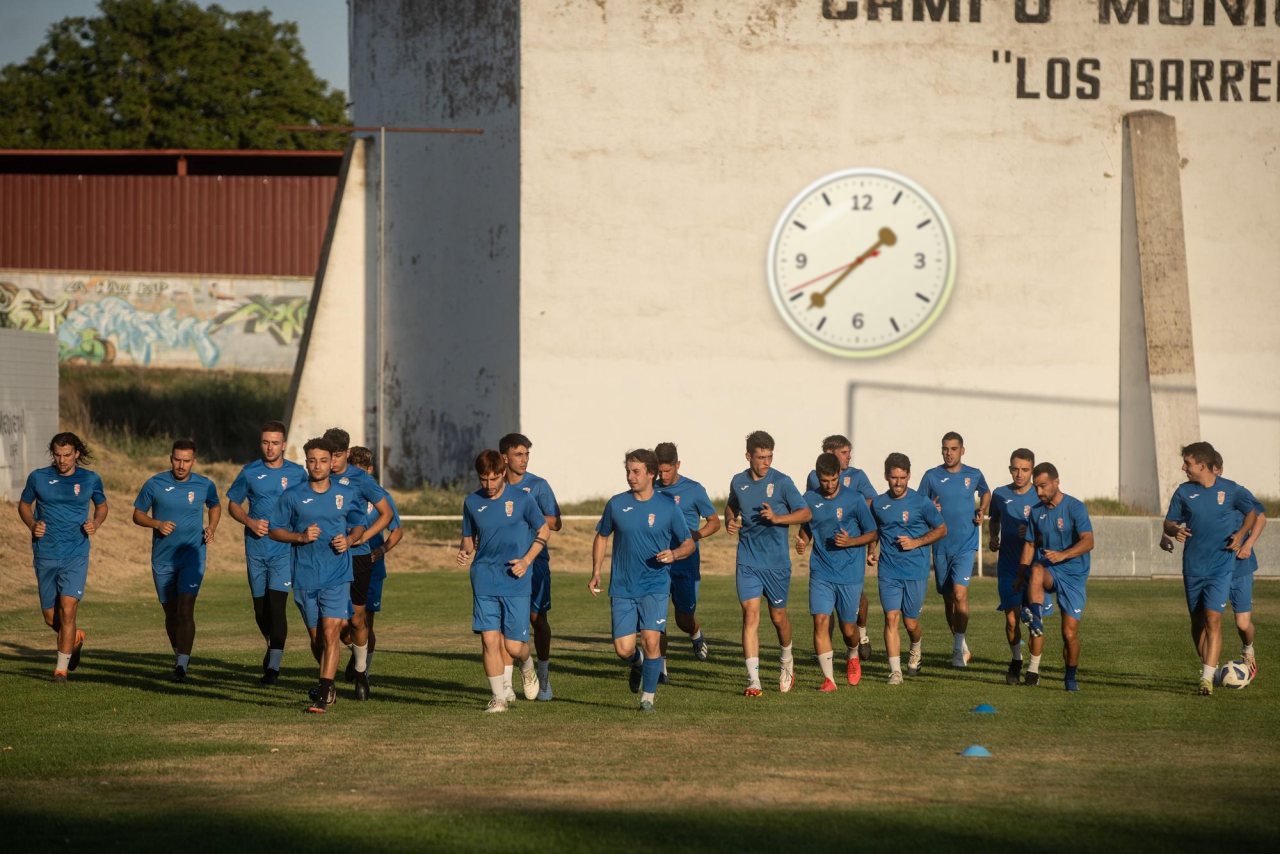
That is h=1 m=37 s=41
